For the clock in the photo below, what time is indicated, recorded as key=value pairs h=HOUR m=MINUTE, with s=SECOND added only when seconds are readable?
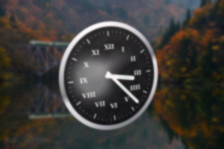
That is h=3 m=23
